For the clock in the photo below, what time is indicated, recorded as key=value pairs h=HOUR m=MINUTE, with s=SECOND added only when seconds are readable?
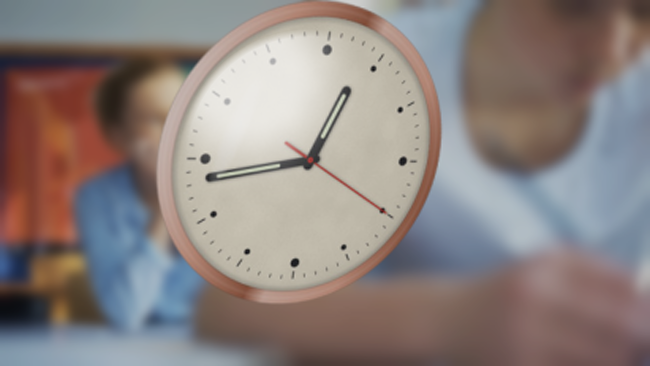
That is h=12 m=43 s=20
